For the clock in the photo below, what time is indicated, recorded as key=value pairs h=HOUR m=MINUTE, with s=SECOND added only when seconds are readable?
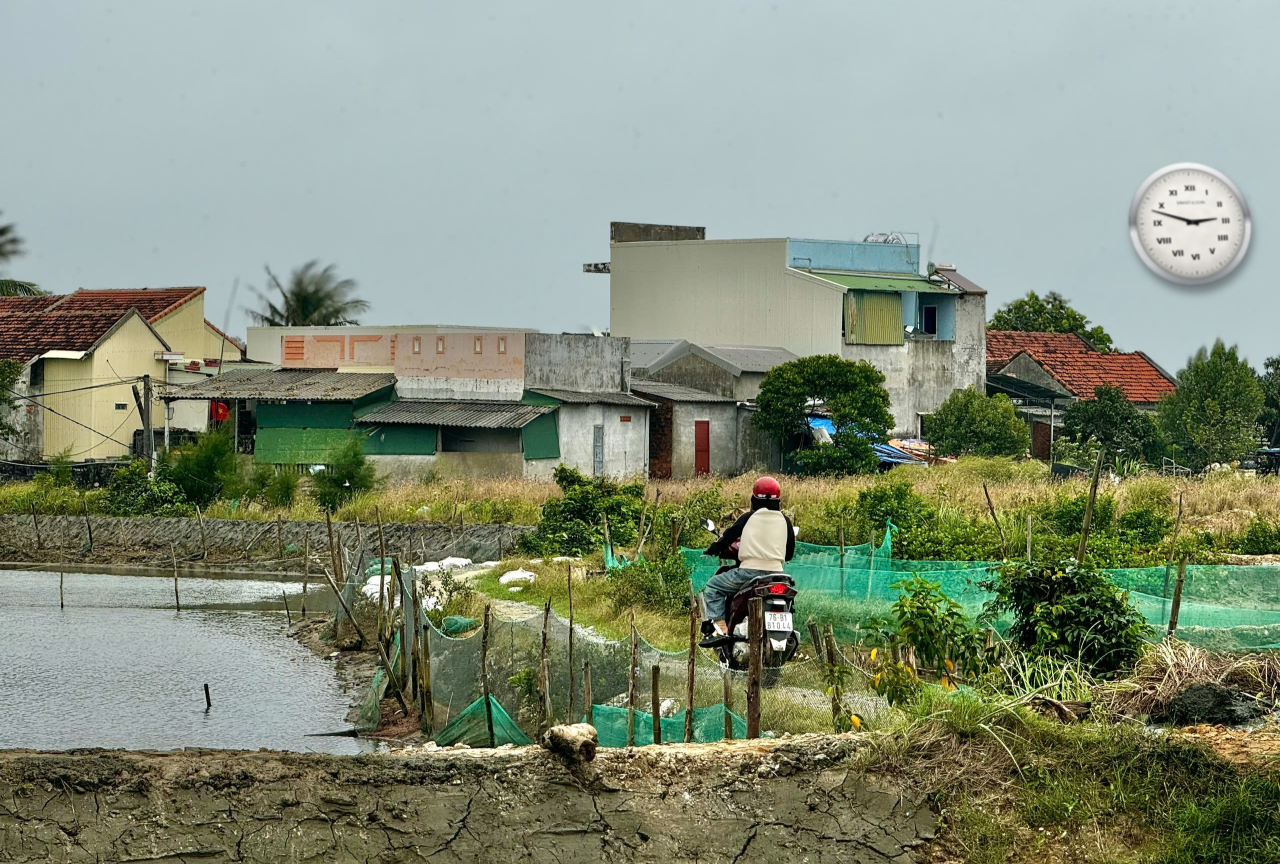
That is h=2 m=48
